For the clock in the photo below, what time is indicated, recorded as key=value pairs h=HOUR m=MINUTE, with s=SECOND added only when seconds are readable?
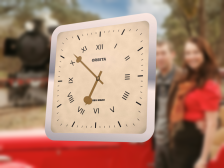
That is h=6 m=52
